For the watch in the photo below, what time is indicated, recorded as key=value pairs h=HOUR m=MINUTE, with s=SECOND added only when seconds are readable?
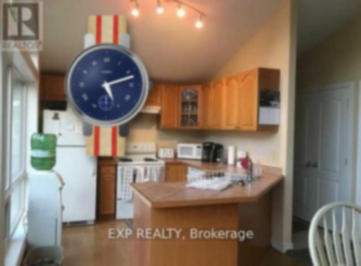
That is h=5 m=12
